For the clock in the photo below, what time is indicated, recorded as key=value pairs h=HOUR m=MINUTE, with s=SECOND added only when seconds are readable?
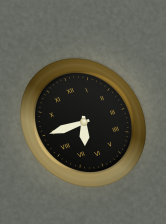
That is h=6 m=45
